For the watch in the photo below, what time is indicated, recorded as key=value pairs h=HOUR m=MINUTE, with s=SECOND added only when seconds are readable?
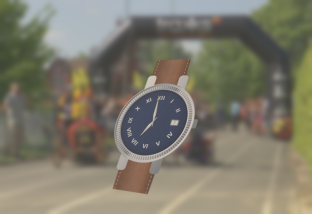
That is h=6 m=59
